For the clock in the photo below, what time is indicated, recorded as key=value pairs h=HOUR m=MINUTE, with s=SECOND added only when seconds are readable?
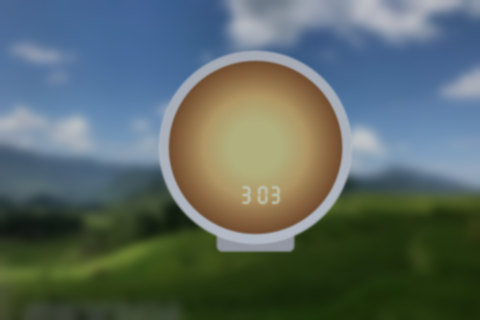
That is h=3 m=3
